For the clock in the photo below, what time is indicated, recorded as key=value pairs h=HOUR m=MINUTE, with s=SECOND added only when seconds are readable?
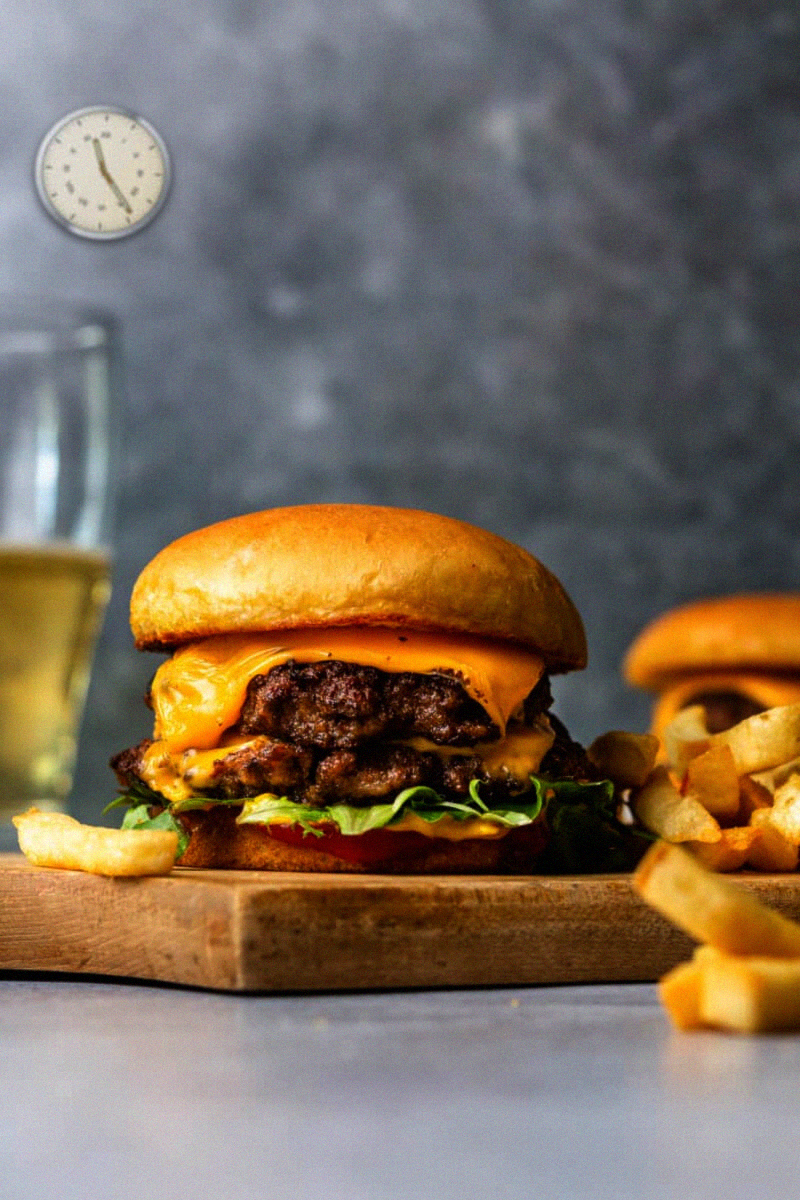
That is h=11 m=24
